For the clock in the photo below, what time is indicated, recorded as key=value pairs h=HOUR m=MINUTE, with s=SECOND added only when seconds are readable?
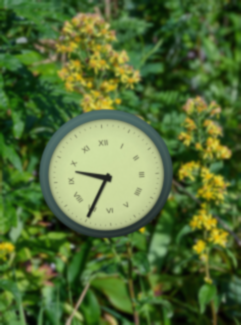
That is h=9 m=35
